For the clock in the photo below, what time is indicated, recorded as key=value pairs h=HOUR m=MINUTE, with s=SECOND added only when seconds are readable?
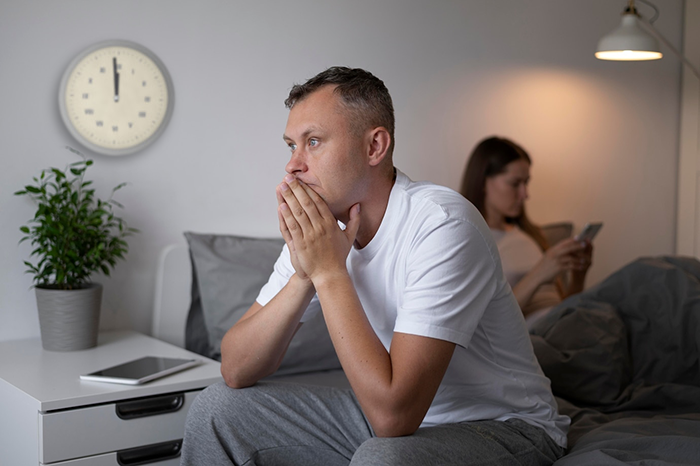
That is h=11 m=59
